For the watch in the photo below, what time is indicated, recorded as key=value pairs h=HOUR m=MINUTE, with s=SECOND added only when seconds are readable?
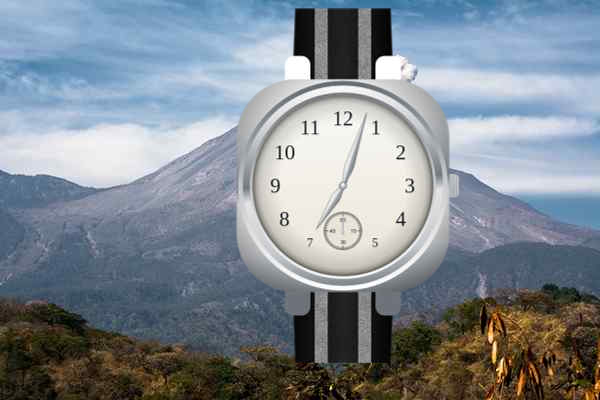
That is h=7 m=3
